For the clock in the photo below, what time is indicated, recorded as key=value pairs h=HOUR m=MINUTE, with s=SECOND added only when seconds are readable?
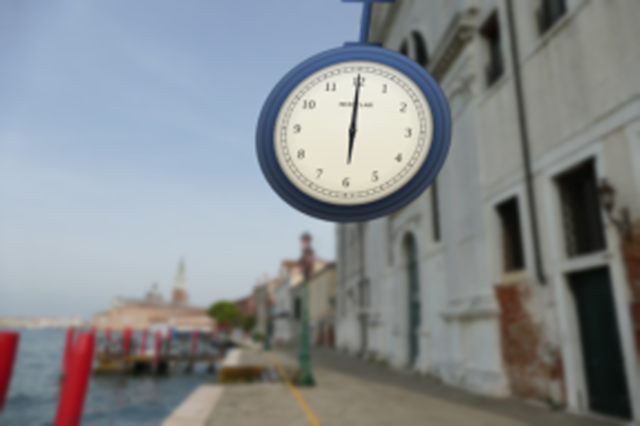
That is h=6 m=0
